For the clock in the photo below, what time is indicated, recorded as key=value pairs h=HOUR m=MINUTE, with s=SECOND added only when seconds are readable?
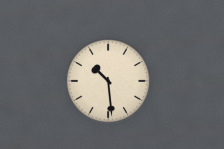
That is h=10 m=29
